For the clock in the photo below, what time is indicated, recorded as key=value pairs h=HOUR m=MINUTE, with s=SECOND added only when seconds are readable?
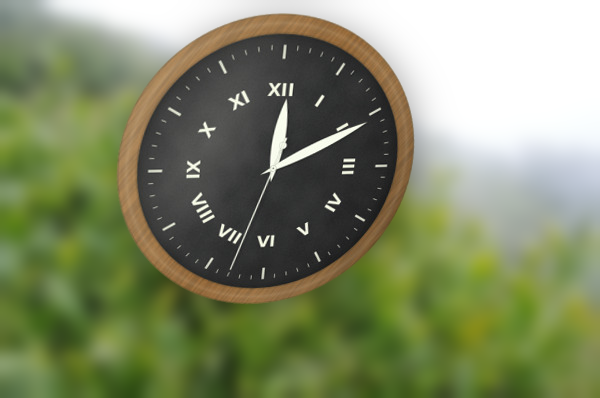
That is h=12 m=10 s=33
